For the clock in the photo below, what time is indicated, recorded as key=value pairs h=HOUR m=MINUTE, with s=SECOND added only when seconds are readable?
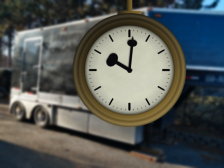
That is h=10 m=1
